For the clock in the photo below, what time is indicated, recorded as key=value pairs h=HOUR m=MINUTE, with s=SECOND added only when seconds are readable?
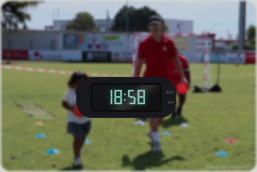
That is h=18 m=58
